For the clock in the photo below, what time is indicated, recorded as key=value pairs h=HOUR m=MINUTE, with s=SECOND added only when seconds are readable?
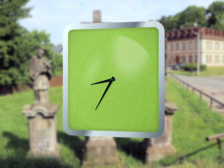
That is h=8 m=35
